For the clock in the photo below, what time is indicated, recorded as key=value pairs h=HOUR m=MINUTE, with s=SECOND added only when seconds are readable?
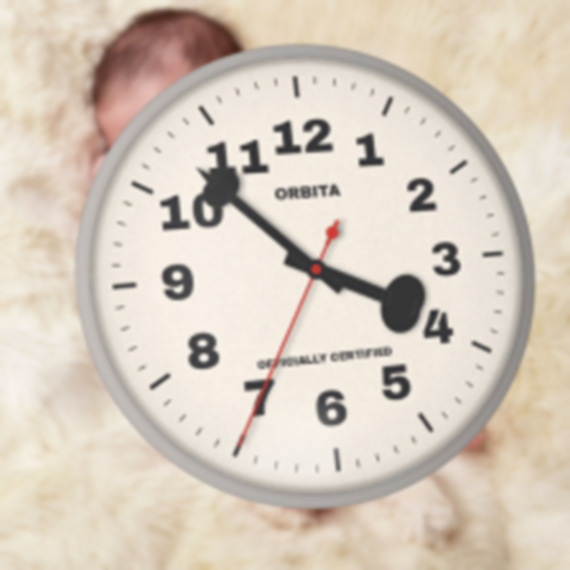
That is h=3 m=52 s=35
